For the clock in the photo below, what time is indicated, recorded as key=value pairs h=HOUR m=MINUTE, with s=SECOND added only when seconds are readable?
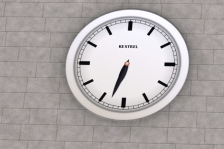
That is h=6 m=33
